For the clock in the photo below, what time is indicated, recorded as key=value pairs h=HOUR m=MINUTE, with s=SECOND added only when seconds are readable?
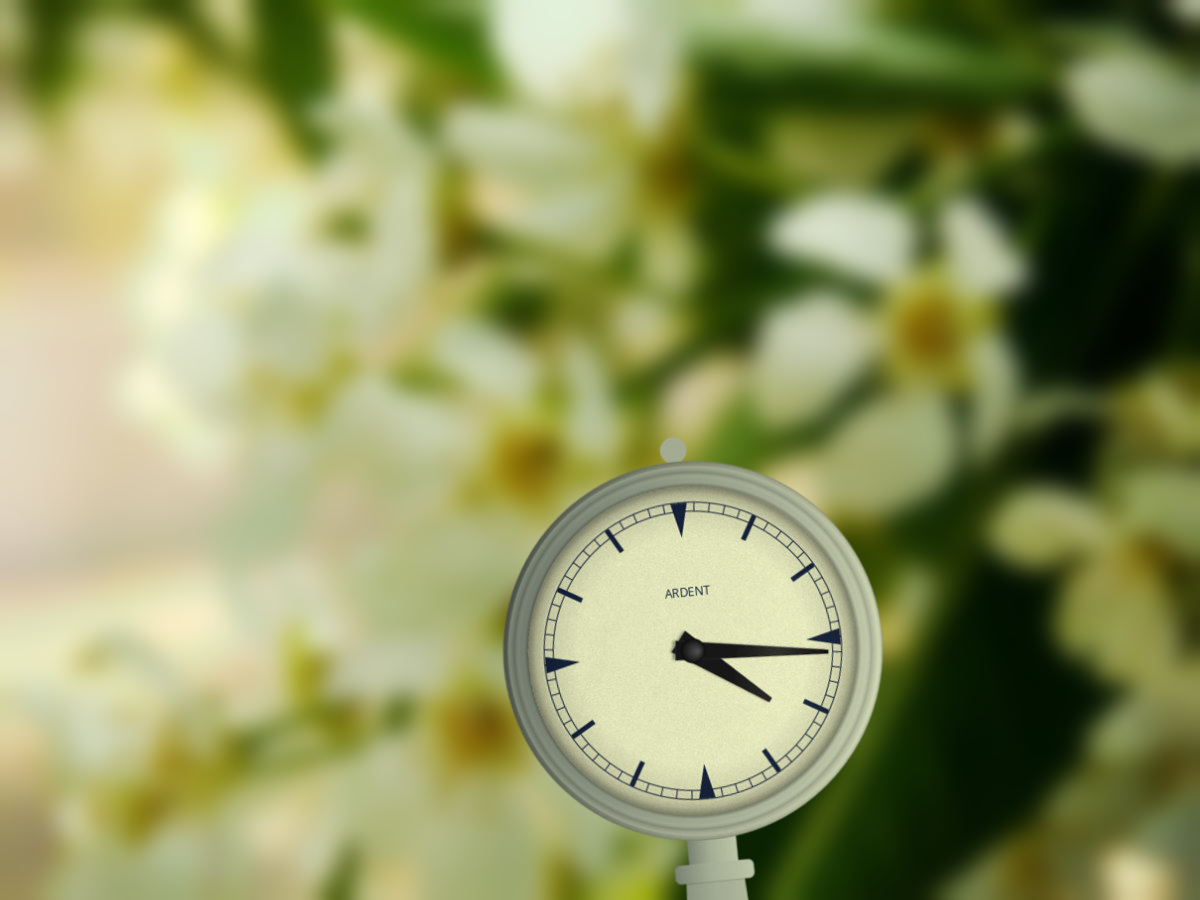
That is h=4 m=16
